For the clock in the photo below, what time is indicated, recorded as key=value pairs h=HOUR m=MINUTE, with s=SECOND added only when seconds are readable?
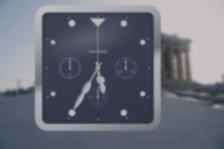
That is h=5 m=35
